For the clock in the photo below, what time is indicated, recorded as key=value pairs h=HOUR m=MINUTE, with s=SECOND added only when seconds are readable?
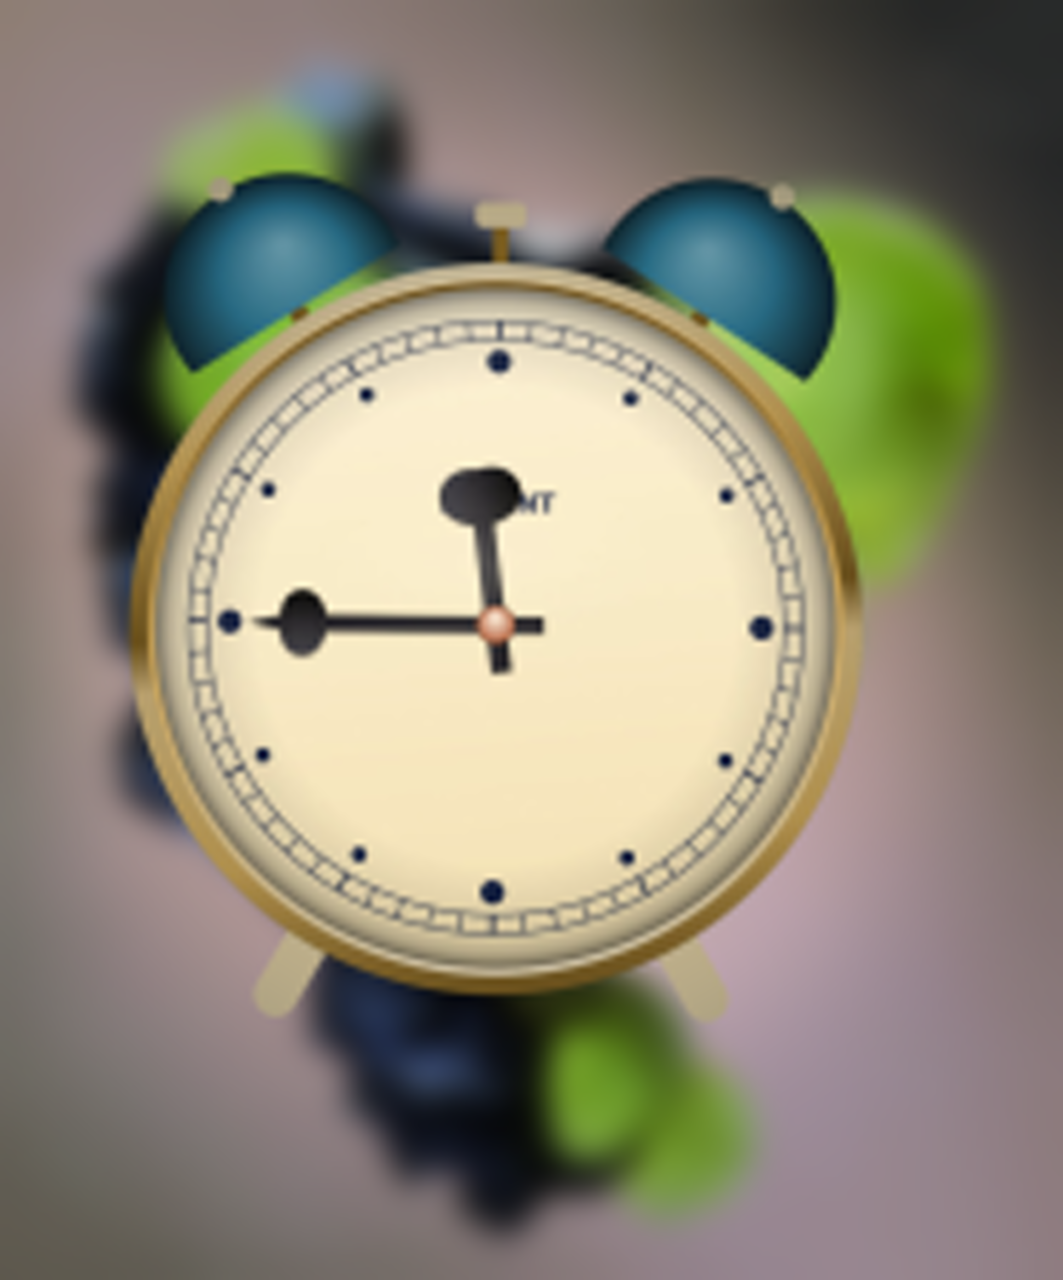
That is h=11 m=45
